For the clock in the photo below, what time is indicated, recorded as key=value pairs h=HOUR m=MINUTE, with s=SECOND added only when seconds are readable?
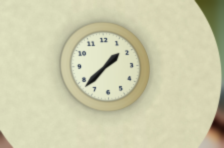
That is h=1 m=38
